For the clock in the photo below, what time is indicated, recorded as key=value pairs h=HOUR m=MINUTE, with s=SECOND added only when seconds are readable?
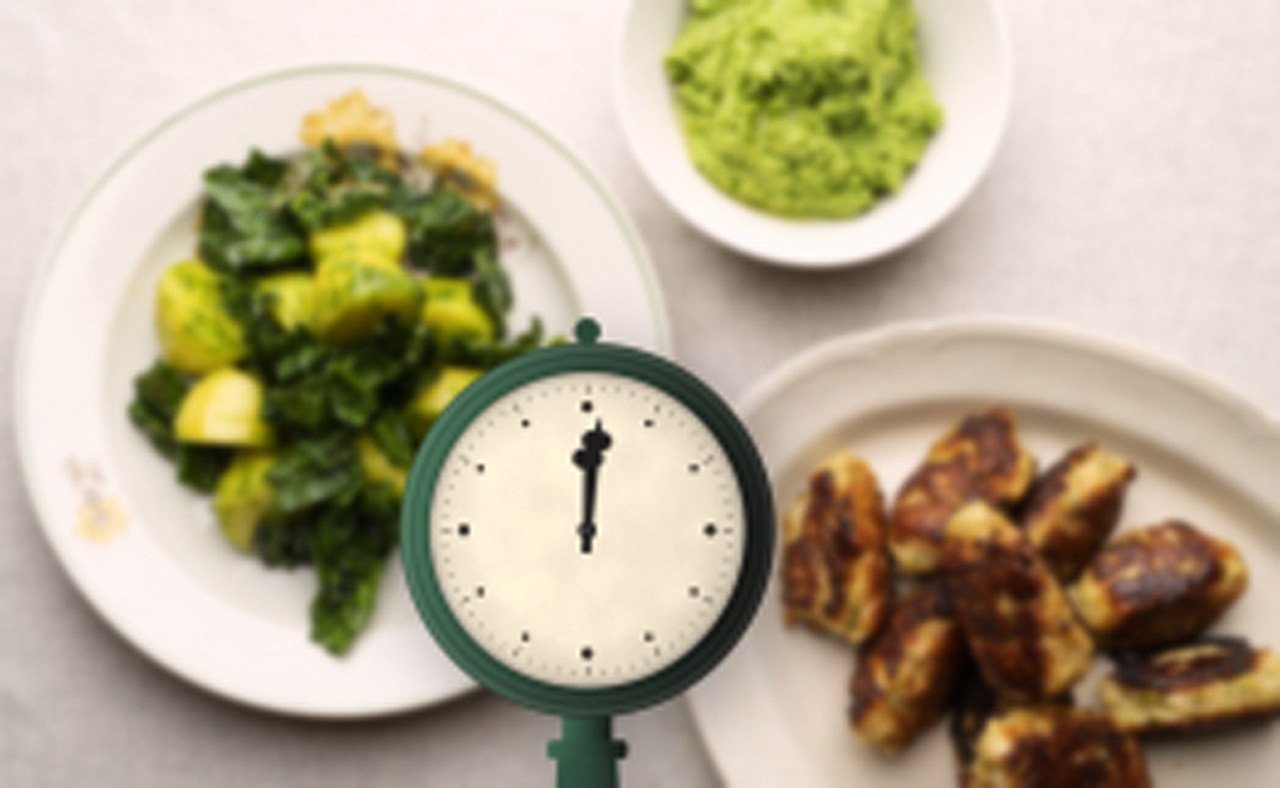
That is h=12 m=1
